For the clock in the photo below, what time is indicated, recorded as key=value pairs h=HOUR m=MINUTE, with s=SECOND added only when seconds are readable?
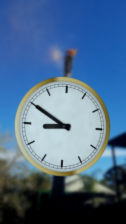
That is h=8 m=50
